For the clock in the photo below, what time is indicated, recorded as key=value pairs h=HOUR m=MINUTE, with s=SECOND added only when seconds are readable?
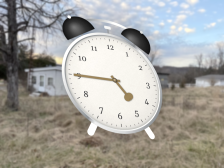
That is h=4 m=45
